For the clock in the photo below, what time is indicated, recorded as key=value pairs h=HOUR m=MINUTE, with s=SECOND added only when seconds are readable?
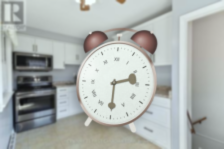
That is h=2 m=30
